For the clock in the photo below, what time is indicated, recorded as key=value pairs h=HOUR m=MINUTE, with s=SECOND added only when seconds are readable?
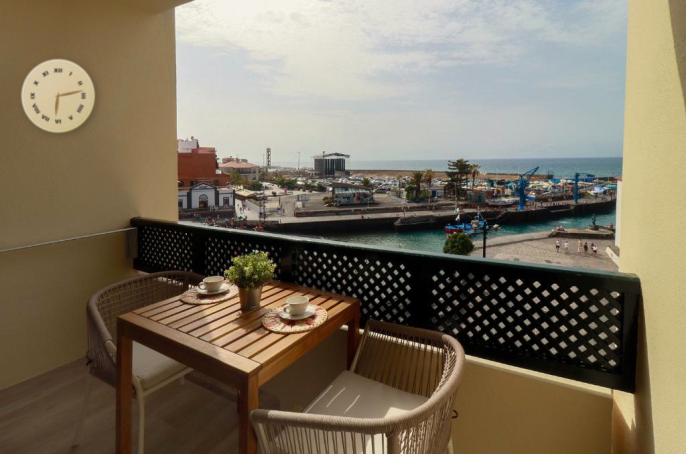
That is h=6 m=13
